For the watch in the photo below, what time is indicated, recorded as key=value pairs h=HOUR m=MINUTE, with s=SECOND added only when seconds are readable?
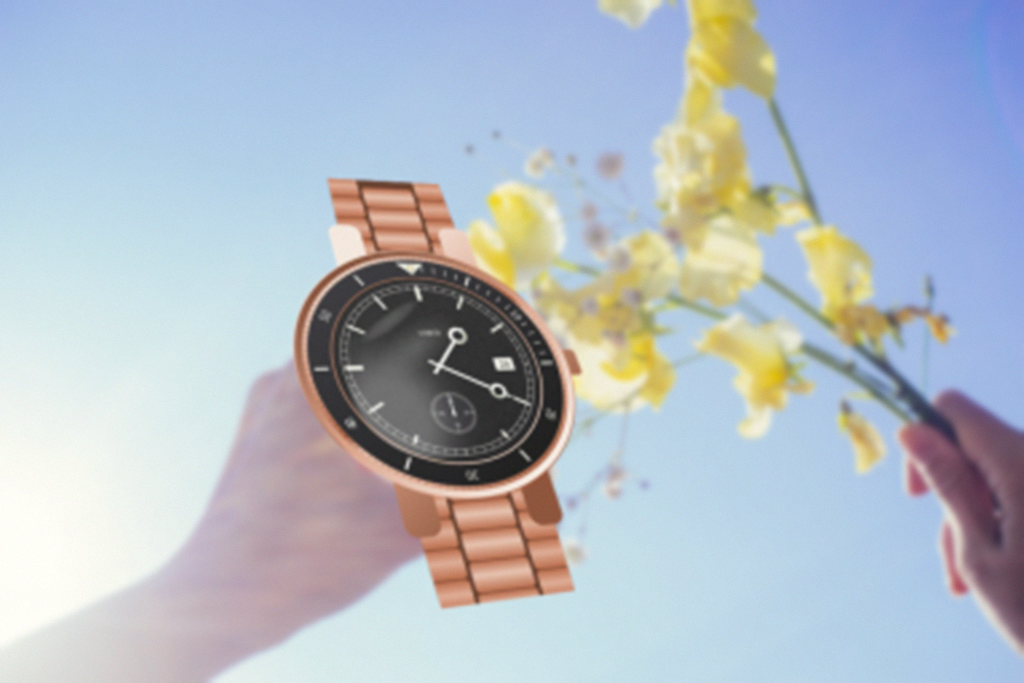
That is h=1 m=20
